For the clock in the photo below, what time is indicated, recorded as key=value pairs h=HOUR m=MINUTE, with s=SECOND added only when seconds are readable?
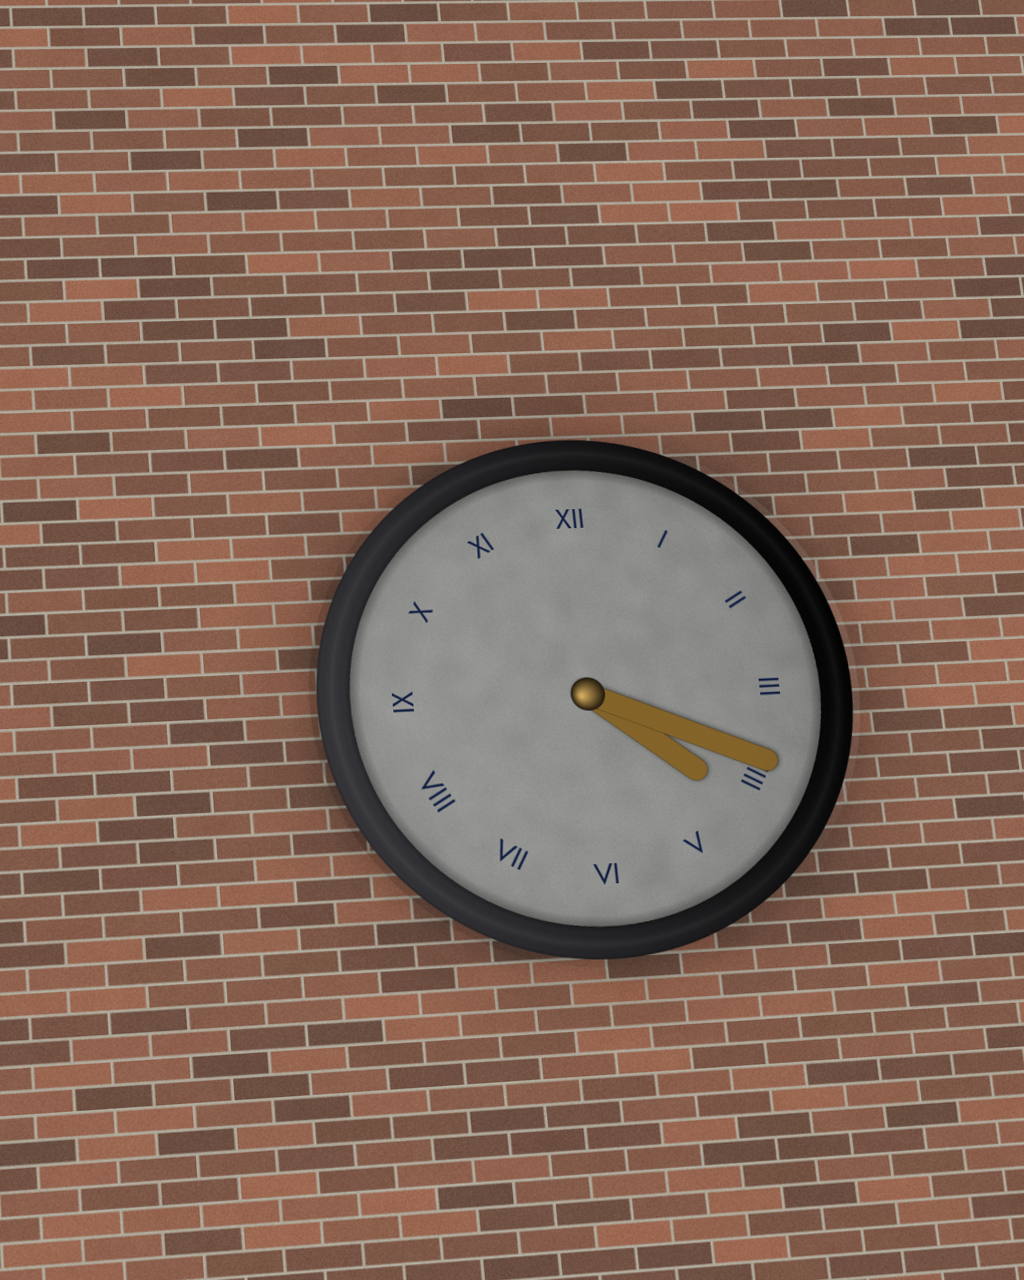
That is h=4 m=19
